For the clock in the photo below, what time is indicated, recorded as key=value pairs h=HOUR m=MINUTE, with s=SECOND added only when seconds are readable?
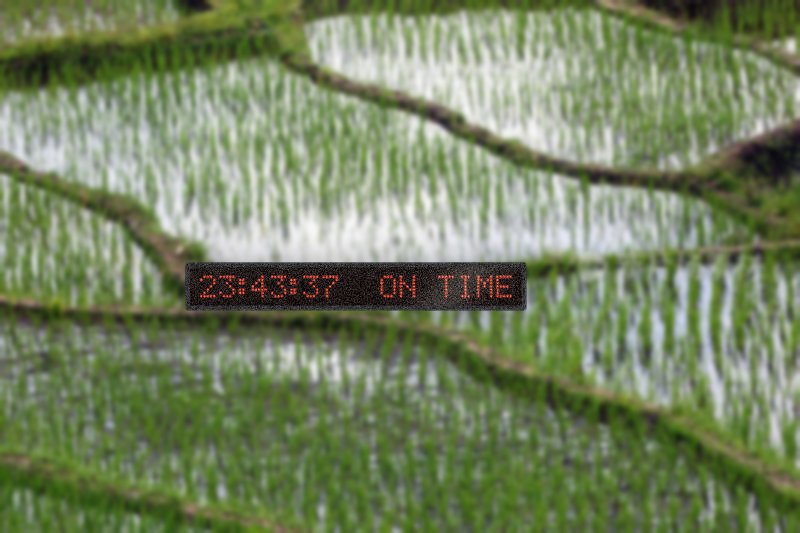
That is h=23 m=43 s=37
